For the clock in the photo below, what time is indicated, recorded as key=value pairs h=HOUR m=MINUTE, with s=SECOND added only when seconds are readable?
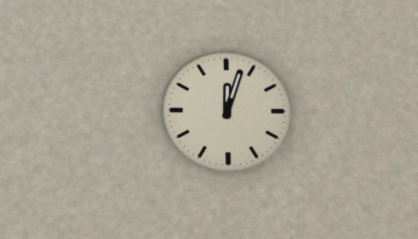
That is h=12 m=3
